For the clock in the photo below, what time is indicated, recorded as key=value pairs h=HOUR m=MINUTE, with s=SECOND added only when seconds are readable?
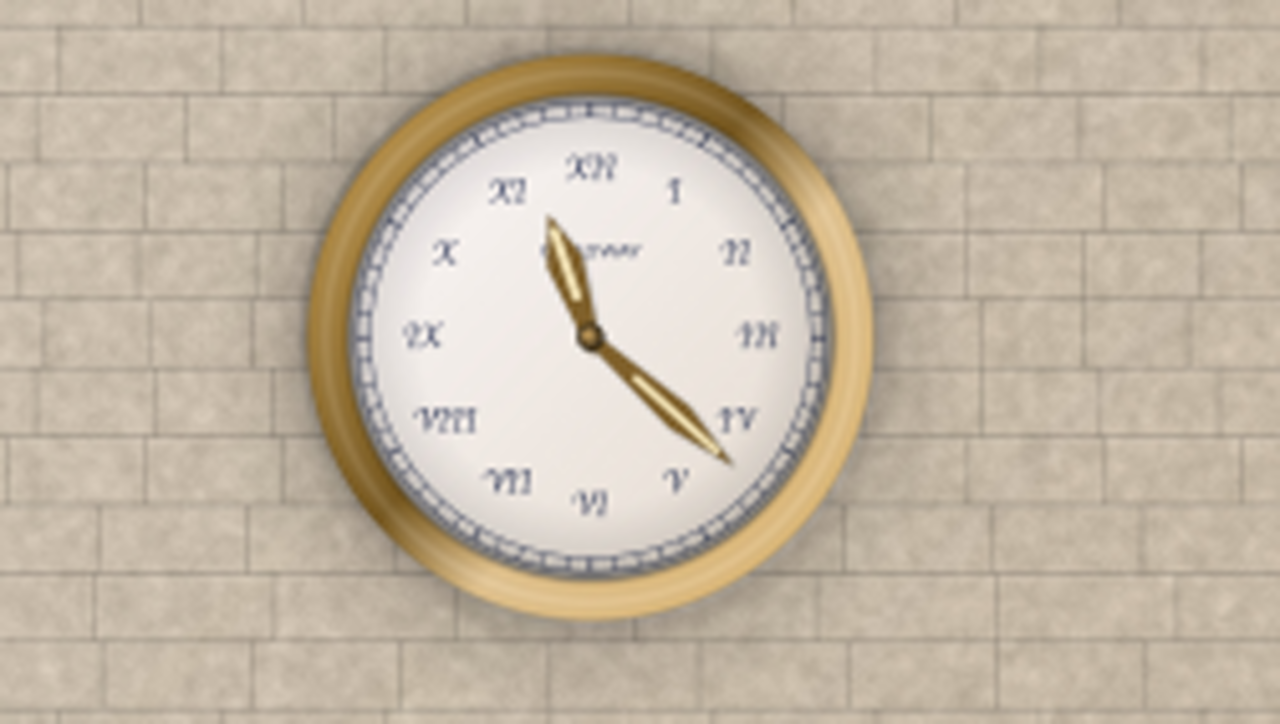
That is h=11 m=22
